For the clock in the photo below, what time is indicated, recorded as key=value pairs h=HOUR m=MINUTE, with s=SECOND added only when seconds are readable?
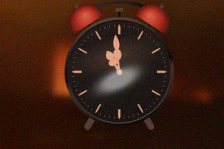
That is h=10 m=59
